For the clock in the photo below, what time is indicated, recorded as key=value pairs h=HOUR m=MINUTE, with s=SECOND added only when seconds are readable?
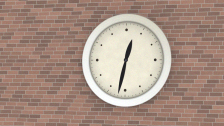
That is h=12 m=32
